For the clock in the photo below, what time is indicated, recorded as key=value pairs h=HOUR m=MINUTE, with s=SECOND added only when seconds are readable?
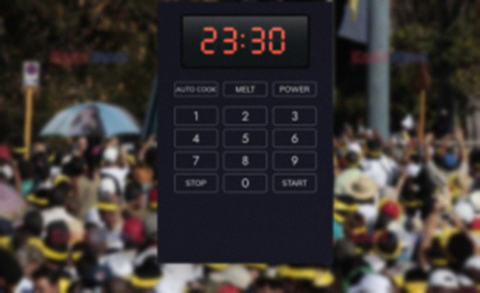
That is h=23 m=30
